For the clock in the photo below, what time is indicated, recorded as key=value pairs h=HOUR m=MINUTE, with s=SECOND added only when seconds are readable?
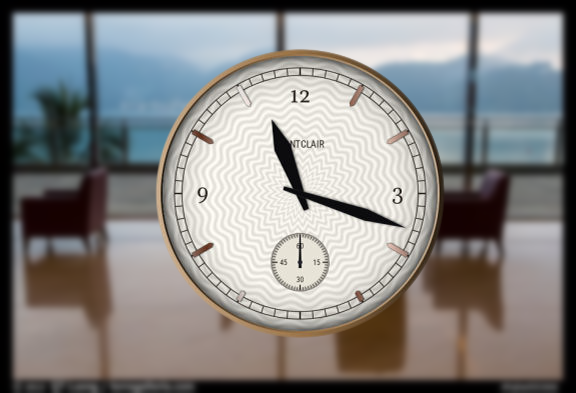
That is h=11 m=18
